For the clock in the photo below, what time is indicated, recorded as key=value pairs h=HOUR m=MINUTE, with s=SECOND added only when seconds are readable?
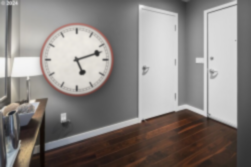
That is h=5 m=12
